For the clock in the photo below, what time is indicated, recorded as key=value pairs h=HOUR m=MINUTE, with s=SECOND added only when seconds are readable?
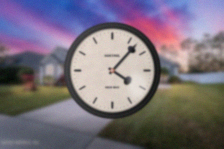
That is h=4 m=7
